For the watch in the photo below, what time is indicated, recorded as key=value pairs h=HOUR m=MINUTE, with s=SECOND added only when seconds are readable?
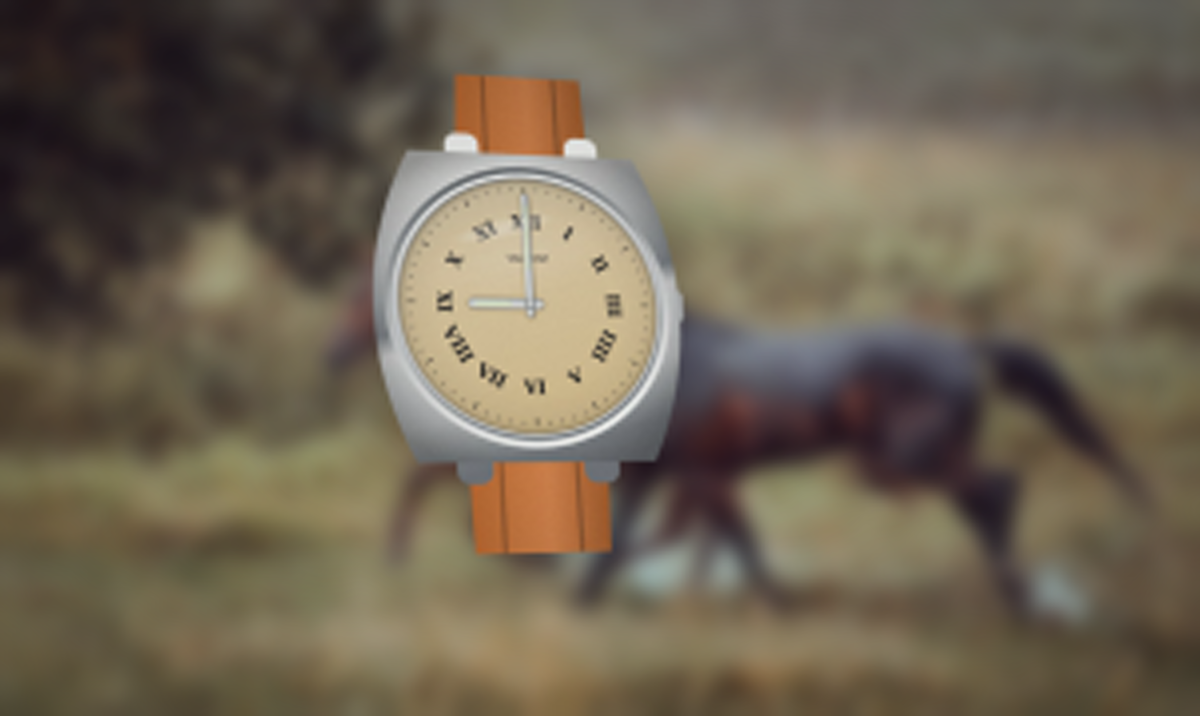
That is h=9 m=0
